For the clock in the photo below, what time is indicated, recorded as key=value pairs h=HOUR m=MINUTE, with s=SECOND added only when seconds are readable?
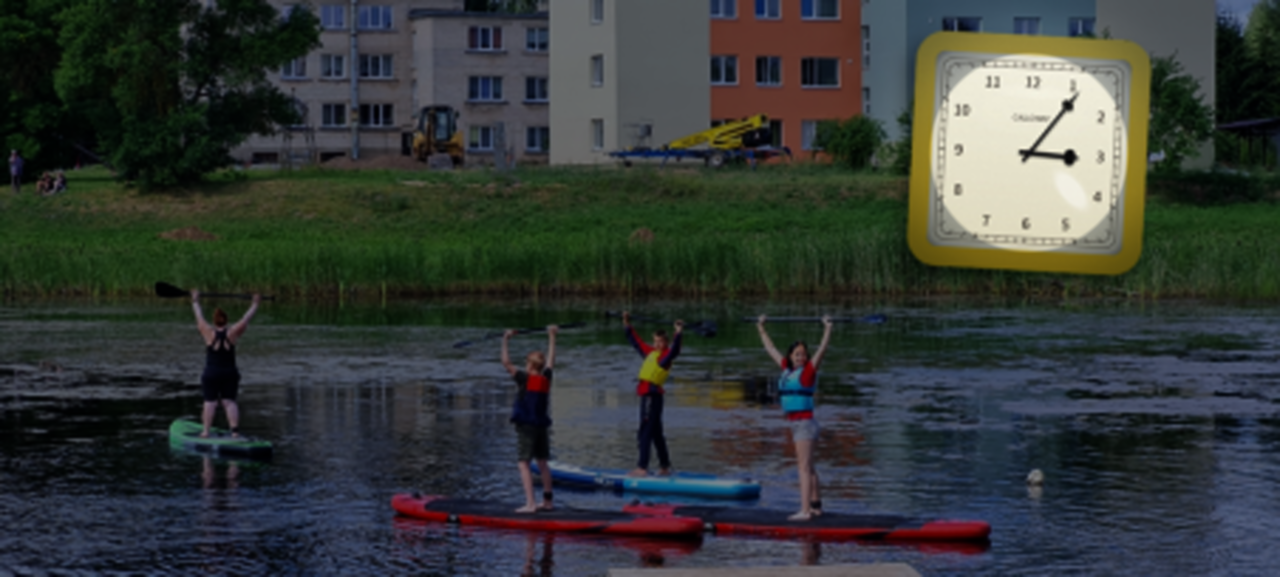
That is h=3 m=6
